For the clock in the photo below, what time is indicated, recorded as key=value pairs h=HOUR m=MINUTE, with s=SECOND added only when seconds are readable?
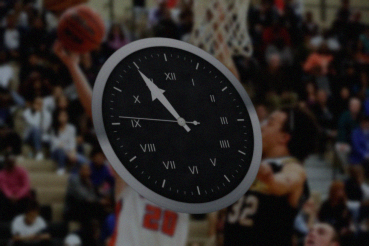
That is h=10 m=54 s=46
